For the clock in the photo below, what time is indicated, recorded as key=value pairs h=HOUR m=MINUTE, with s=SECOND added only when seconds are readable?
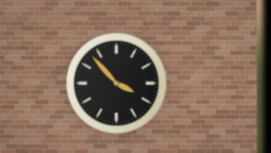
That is h=3 m=53
